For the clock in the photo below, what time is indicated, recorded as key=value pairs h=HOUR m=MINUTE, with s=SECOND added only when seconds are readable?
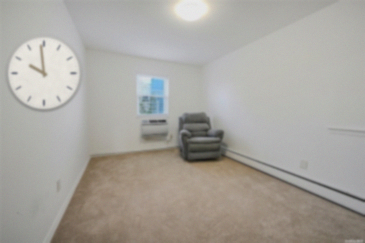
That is h=9 m=59
